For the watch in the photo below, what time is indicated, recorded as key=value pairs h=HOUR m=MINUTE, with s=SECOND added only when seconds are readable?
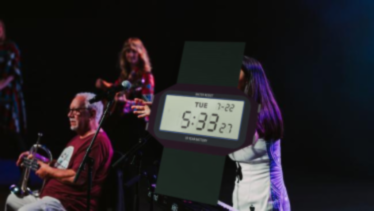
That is h=5 m=33
